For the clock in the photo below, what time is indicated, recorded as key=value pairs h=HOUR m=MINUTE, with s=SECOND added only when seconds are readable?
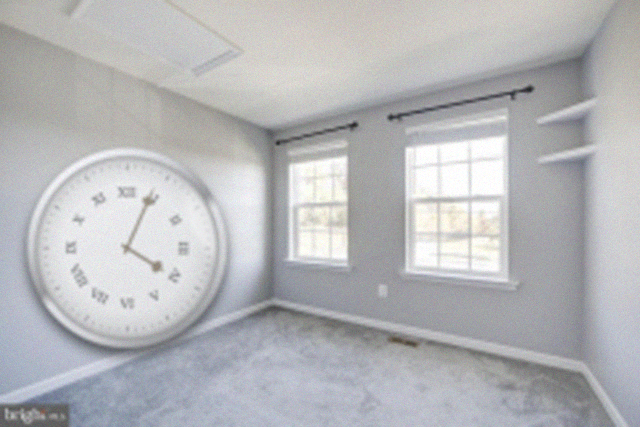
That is h=4 m=4
